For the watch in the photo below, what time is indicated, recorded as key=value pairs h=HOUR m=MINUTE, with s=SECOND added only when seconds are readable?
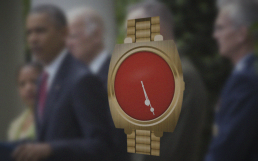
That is h=5 m=26
